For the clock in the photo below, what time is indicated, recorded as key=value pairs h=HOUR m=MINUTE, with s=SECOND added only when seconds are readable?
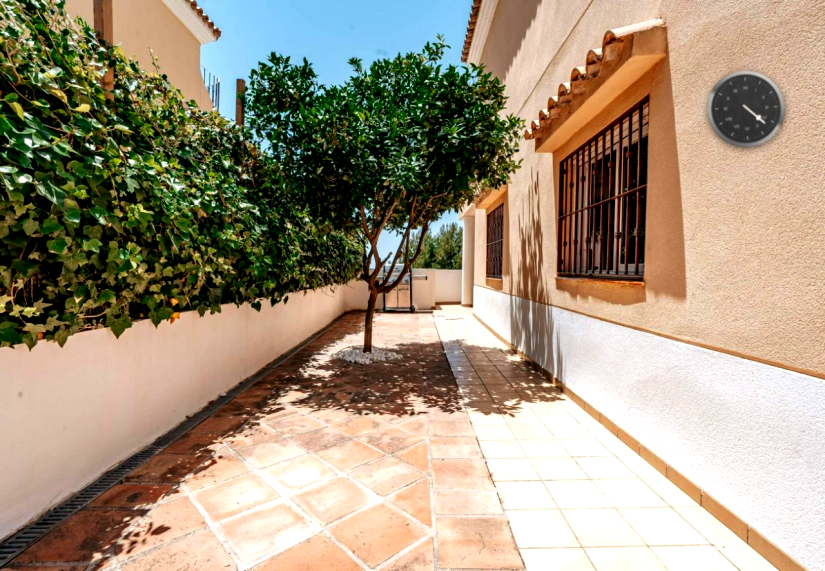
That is h=4 m=22
